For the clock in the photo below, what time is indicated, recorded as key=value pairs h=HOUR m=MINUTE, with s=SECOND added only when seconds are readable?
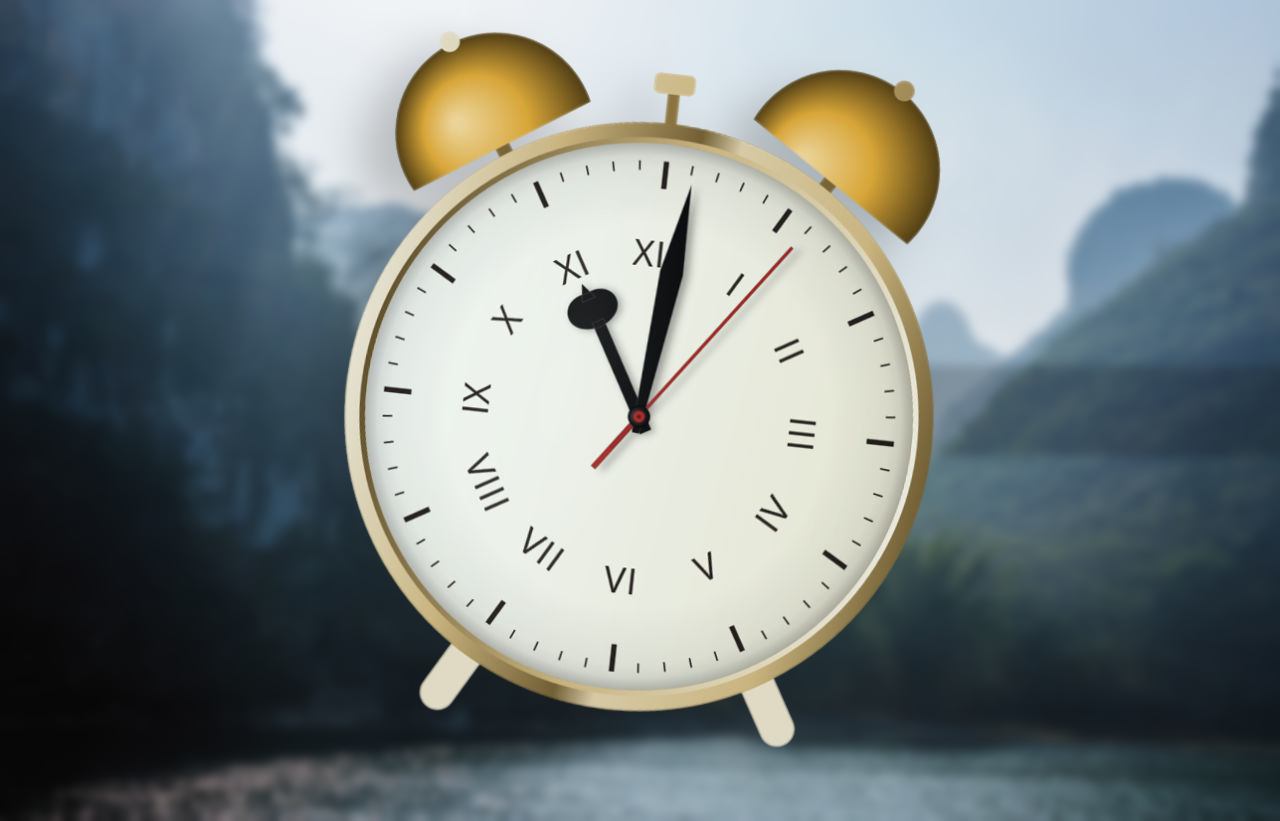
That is h=11 m=1 s=6
